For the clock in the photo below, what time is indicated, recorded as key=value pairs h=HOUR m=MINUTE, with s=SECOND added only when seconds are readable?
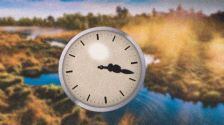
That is h=3 m=18
